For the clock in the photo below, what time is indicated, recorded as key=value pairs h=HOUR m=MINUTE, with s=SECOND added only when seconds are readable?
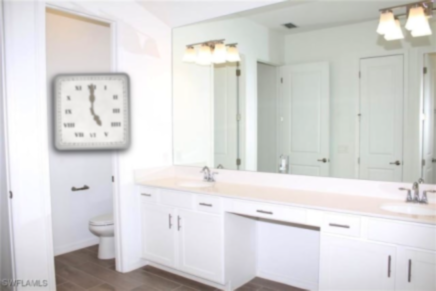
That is h=5 m=0
